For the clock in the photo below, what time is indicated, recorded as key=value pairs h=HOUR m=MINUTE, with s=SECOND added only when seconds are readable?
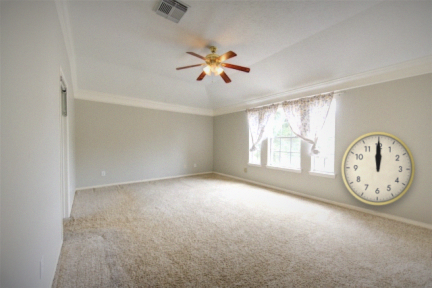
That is h=12 m=0
